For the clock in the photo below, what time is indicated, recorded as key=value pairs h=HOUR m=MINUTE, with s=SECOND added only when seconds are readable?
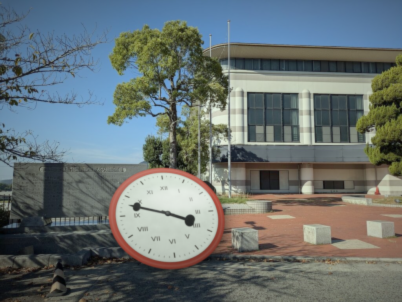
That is h=3 m=48
